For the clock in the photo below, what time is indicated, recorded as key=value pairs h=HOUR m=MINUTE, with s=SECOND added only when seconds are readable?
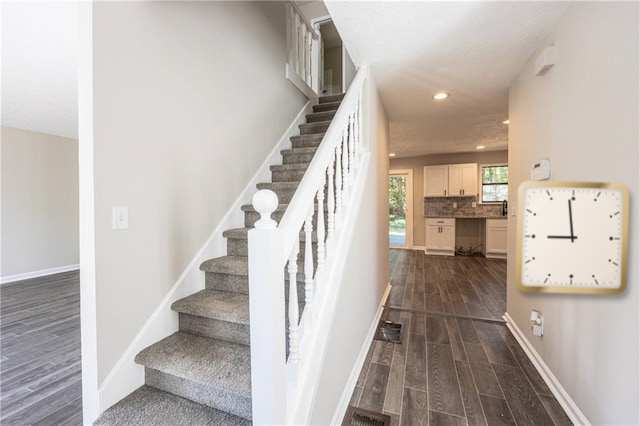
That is h=8 m=59
